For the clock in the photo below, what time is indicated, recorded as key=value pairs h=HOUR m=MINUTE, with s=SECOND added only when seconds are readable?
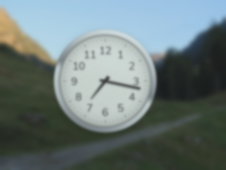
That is h=7 m=17
